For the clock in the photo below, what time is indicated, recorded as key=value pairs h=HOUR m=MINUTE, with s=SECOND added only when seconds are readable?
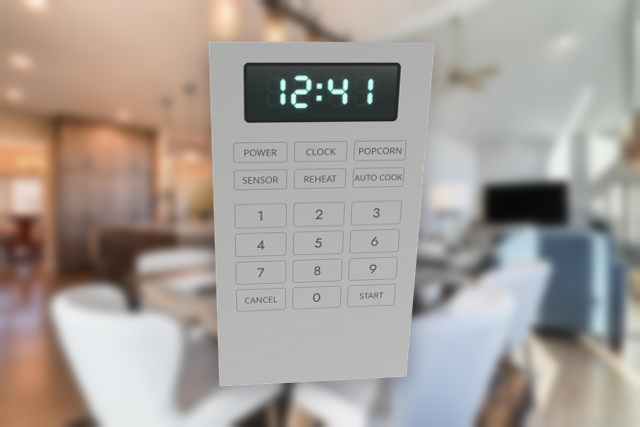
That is h=12 m=41
